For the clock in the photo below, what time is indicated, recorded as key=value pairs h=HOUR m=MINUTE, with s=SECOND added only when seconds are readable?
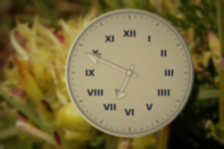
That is h=6 m=49
